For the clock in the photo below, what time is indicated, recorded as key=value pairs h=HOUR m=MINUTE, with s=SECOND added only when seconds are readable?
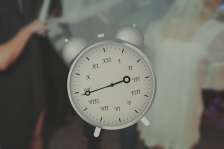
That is h=2 m=44
